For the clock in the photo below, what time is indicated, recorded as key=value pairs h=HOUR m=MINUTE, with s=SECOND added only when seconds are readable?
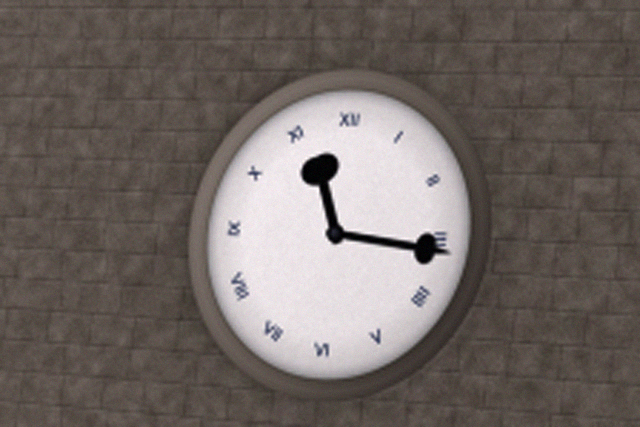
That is h=11 m=16
